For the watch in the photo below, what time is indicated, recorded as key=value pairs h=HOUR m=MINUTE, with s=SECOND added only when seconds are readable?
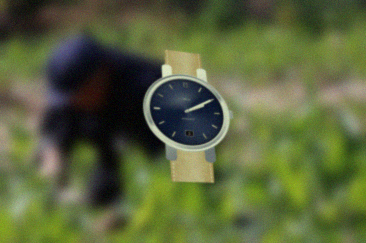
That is h=2 m=10
